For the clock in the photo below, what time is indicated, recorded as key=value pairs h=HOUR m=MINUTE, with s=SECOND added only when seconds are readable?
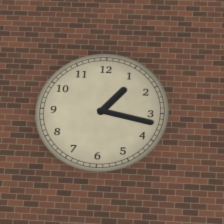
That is h=1 m=17
